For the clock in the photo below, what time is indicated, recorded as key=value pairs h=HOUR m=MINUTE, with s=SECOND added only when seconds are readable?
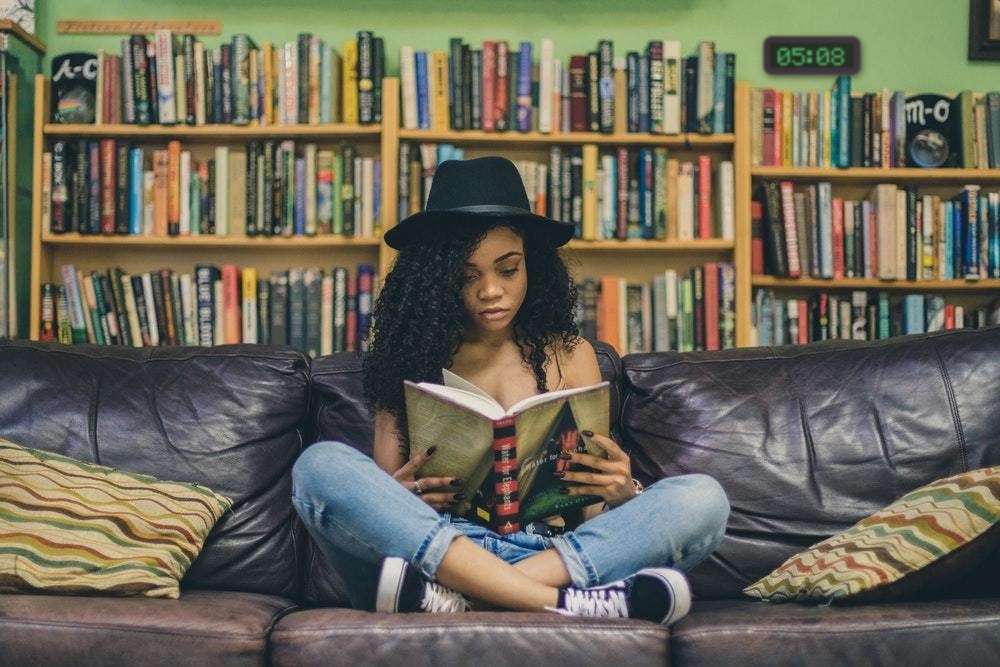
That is h=5 m=8
